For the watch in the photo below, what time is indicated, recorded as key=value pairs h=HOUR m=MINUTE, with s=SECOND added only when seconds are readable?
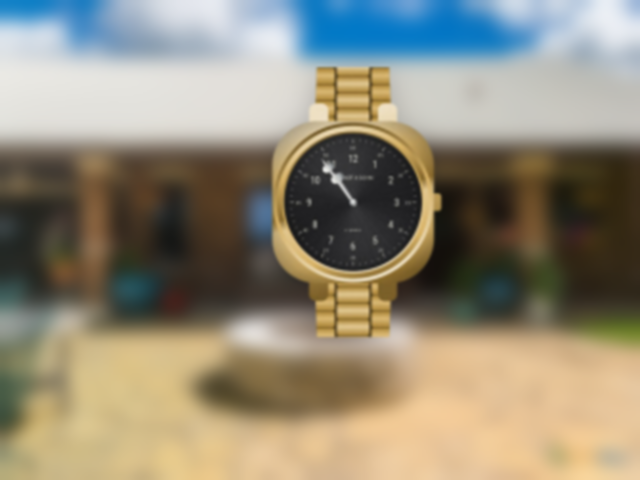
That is h=10 m=54
